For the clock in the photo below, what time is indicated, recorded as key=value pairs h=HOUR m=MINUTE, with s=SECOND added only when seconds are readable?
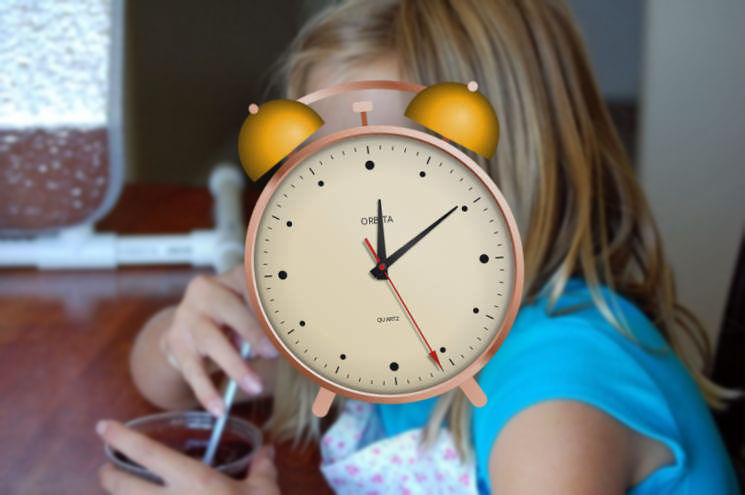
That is h=12 m=9 s=26
